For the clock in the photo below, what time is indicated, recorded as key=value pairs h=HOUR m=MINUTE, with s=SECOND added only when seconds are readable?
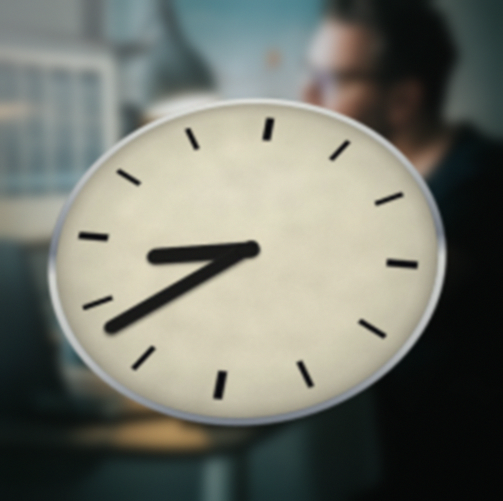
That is h=8 m=38
